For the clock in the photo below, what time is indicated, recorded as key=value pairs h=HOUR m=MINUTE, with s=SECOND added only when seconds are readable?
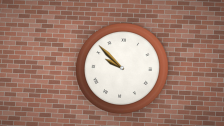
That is h=9 m=52
